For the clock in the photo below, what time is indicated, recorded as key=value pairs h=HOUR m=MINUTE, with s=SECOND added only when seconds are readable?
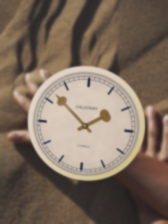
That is h=1 m=52
